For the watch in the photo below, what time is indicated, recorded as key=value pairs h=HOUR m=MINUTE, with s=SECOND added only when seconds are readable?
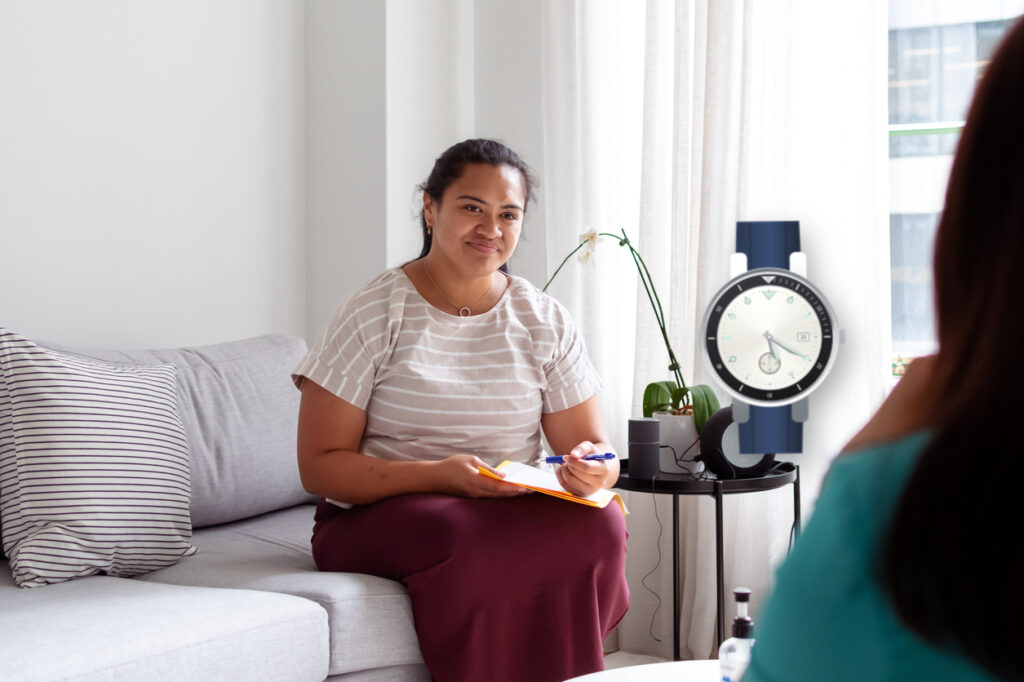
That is h=5 m=20
